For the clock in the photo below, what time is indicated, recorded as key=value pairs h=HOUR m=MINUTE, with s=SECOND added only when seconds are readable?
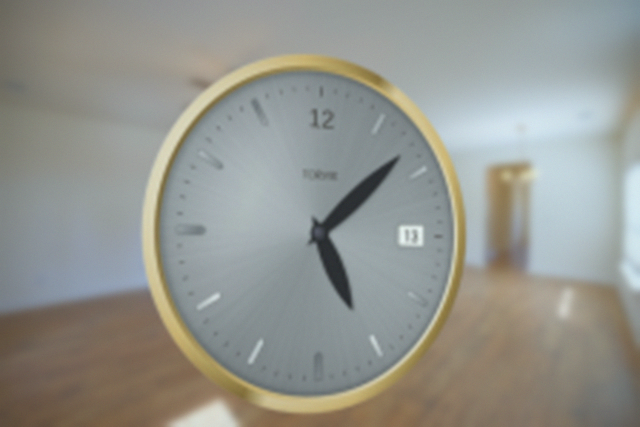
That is h=5 m=8
